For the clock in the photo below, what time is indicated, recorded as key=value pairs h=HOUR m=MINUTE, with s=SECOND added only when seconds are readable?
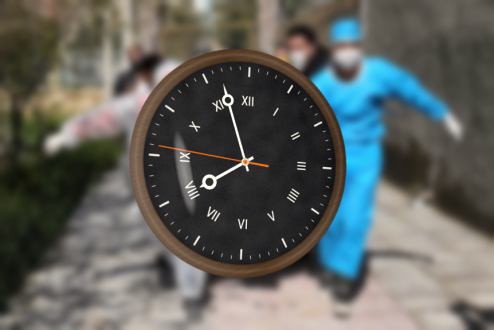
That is h=7 m=56 s=46
